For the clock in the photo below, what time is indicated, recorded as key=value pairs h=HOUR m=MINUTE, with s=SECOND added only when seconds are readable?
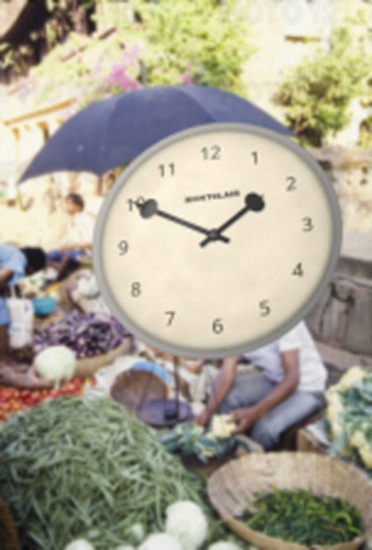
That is h=1 m=50
